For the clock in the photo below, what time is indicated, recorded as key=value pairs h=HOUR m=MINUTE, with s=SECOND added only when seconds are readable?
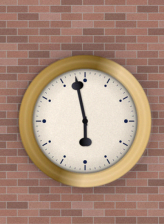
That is h=5 m=58
